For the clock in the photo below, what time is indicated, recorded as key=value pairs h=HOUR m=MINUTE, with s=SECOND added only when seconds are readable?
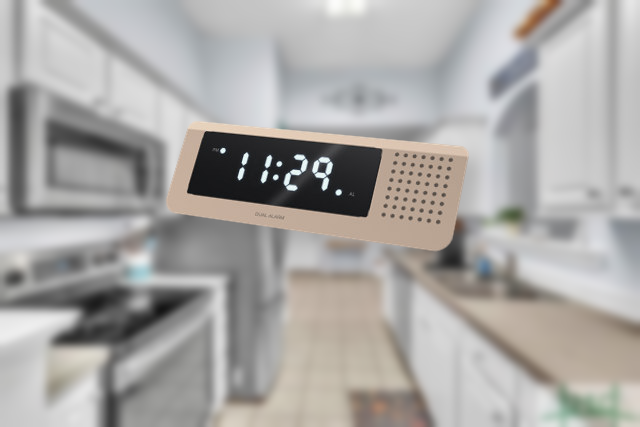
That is h=11 m=29
